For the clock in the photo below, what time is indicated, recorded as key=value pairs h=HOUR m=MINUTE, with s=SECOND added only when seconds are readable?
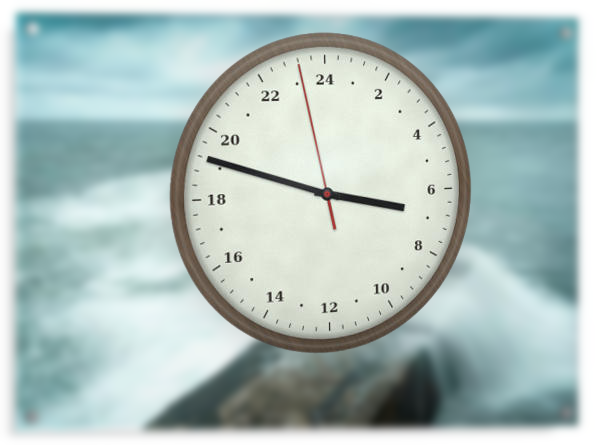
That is h=6 m=47 s=58
